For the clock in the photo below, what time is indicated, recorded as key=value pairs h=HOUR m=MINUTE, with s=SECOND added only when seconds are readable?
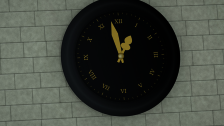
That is h=12 m=58
